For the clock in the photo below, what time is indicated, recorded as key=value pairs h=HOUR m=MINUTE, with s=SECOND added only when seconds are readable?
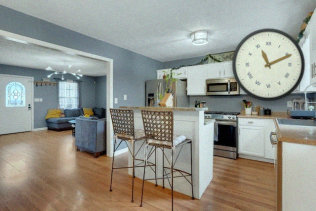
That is h=11 m=11
